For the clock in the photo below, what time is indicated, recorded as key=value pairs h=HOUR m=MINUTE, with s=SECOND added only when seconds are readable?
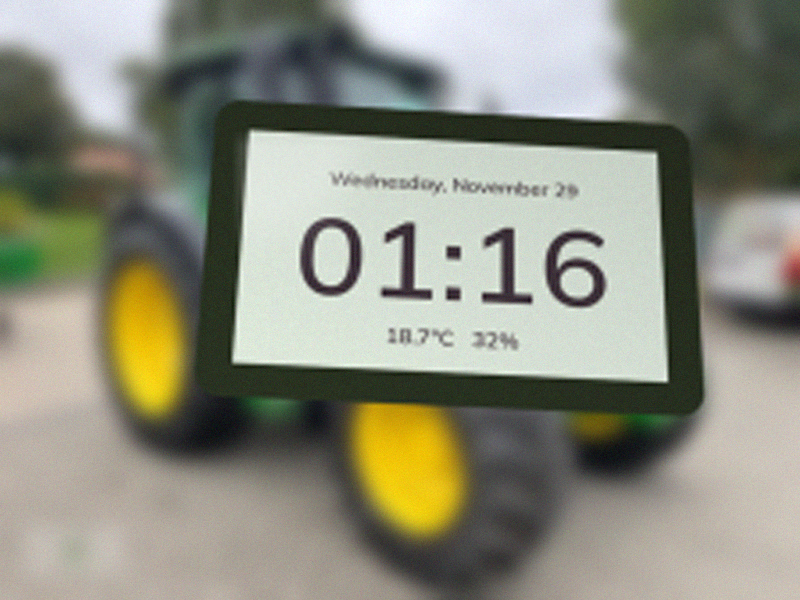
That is h=1 m=16
